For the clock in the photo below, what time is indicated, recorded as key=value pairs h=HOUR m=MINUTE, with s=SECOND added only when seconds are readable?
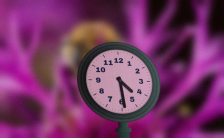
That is h=4 m=29
